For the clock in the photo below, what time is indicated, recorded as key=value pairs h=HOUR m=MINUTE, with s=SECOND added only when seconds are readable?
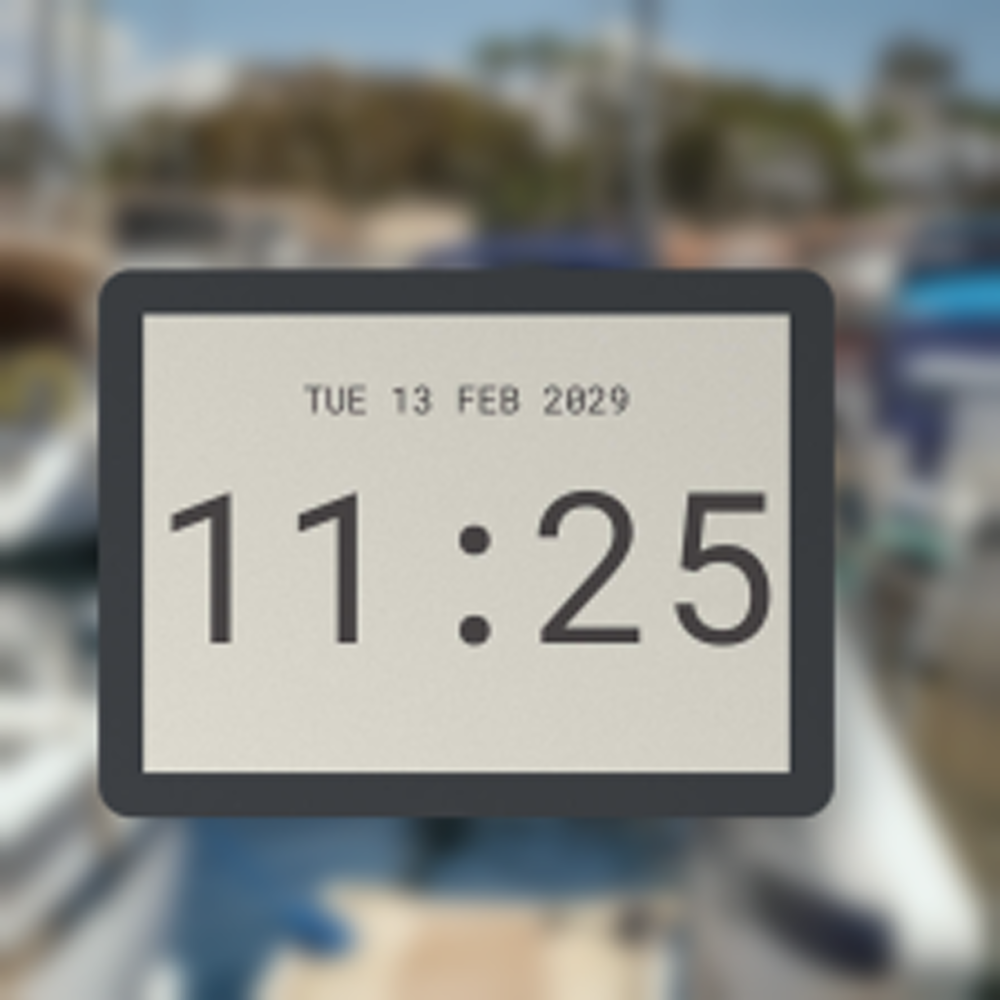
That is h=11 m=25
